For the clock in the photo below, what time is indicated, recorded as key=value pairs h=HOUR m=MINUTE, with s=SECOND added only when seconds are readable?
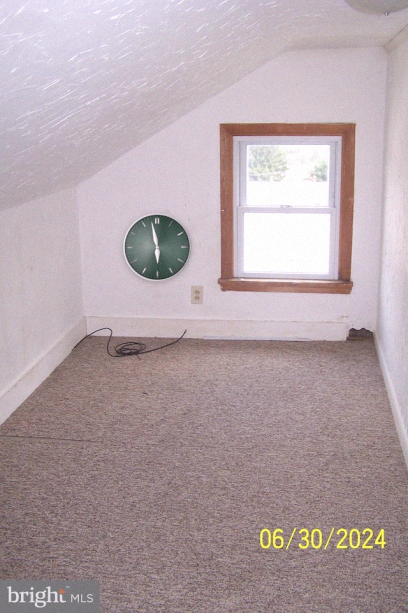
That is h=5 m=58
